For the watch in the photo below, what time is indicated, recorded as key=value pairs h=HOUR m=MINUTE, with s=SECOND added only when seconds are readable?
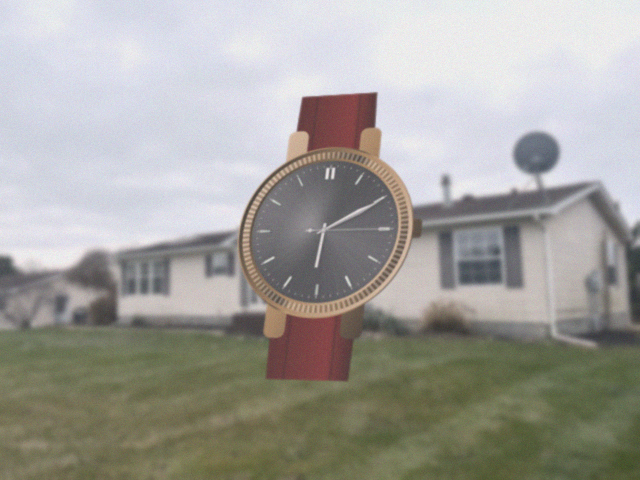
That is h=6 m=10 s=15
